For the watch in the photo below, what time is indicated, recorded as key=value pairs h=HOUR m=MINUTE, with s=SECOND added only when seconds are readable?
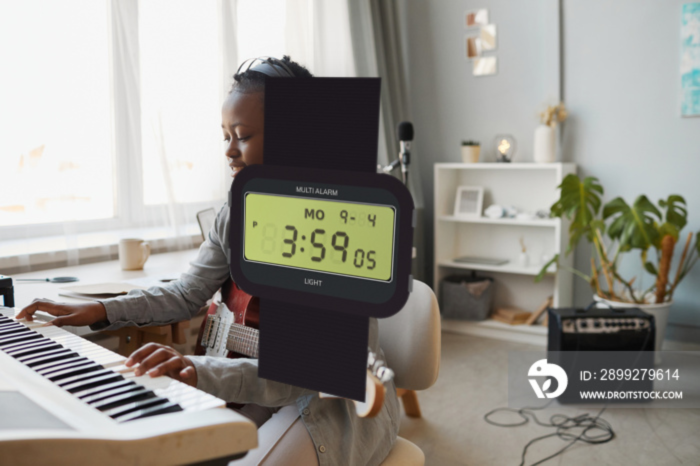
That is h=3 m=59 s=5
